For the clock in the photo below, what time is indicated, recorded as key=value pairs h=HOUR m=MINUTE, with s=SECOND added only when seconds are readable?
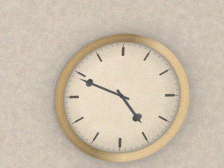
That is h=4 m=49
